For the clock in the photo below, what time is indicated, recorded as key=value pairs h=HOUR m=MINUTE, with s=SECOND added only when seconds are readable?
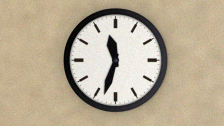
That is h=11 m=33
